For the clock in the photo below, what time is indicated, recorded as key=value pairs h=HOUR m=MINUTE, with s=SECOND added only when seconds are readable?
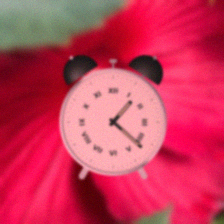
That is h=1 m=22
